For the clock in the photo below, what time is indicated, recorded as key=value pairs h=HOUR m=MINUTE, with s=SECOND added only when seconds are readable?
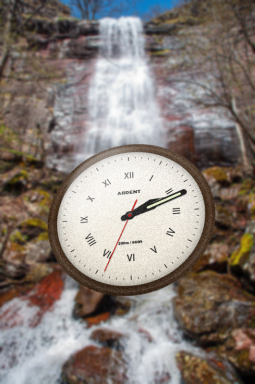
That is h=2 m=11 s=34
